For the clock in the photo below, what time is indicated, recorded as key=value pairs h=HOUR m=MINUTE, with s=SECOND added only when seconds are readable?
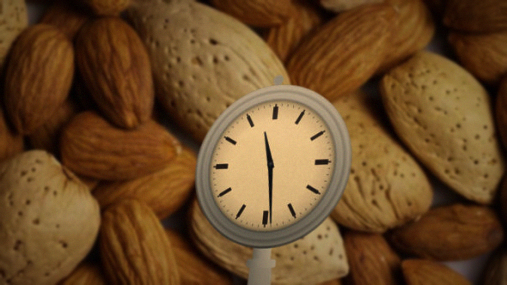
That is h=11 m=29
